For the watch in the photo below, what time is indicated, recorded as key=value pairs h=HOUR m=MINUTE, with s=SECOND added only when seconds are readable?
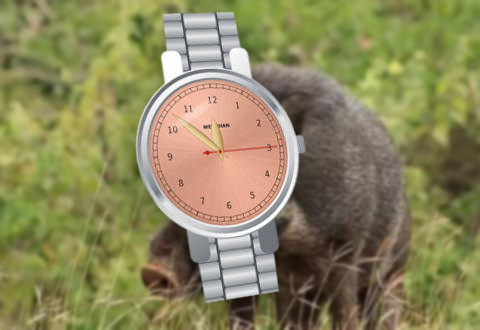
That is h=11 m=52 s=15
